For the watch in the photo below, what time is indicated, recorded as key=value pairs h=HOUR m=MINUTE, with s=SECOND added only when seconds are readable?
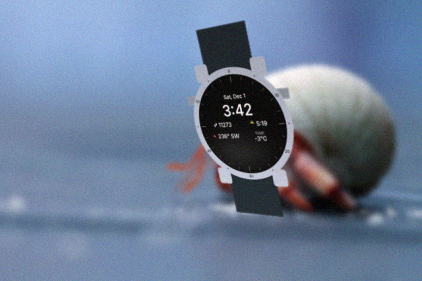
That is h=3 m=42
